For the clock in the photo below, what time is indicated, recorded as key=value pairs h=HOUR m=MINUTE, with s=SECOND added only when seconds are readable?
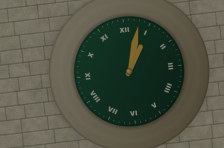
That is h=1 m=3
